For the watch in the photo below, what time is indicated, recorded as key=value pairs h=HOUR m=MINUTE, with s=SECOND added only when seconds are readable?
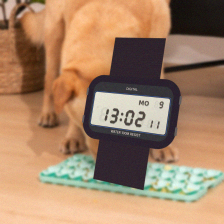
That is h=13 m=2 s=11
